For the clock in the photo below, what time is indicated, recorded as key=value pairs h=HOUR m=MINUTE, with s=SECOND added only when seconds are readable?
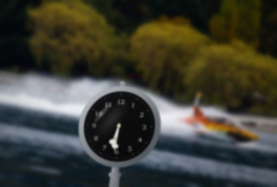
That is h=6 m=31
